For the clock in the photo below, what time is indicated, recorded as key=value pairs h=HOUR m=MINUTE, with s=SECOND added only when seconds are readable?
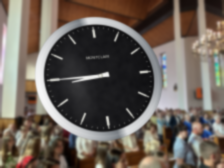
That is h=8 m=45
